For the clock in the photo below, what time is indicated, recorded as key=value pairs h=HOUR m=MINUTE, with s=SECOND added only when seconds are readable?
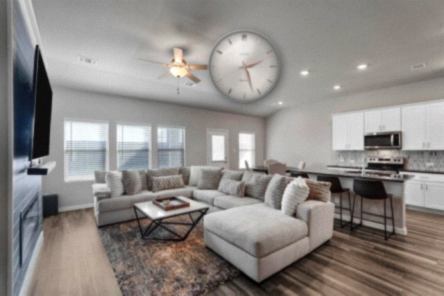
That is h=2 m=27
